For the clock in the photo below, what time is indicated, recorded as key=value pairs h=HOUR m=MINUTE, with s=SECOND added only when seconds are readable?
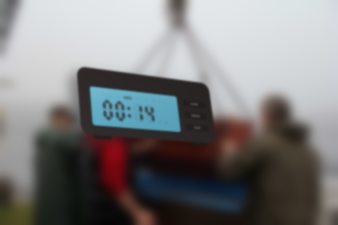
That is h=0 m=14
